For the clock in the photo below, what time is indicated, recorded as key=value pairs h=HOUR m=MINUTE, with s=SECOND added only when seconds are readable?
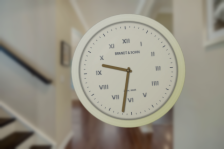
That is h=9 m=32
